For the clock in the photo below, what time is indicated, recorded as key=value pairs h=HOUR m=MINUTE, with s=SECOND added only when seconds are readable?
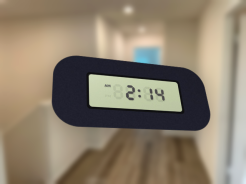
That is h=2 m=14
